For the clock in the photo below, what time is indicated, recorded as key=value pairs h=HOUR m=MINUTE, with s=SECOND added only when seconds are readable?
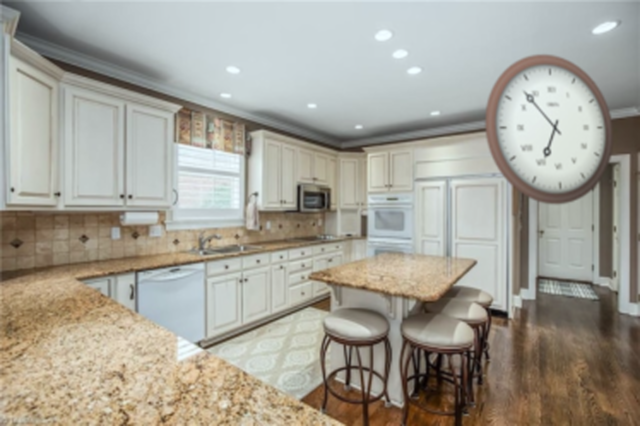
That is h=6 m=53
